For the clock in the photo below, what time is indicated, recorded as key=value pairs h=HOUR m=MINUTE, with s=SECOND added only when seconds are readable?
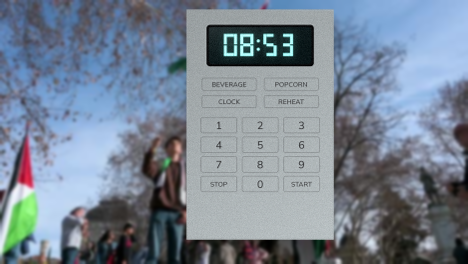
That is h=8 m=53
